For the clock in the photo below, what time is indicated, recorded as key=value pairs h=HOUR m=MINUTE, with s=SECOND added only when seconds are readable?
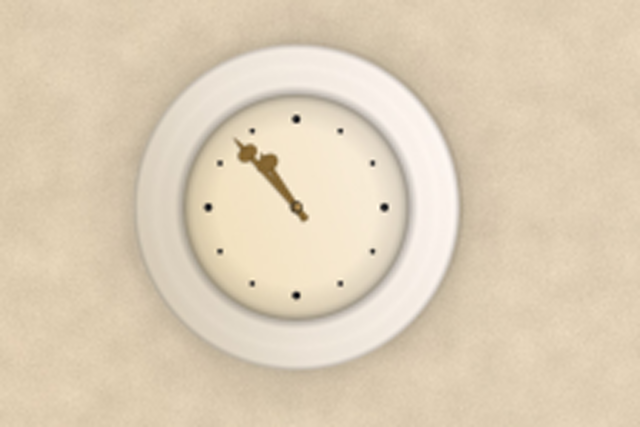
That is h=10 m=53
